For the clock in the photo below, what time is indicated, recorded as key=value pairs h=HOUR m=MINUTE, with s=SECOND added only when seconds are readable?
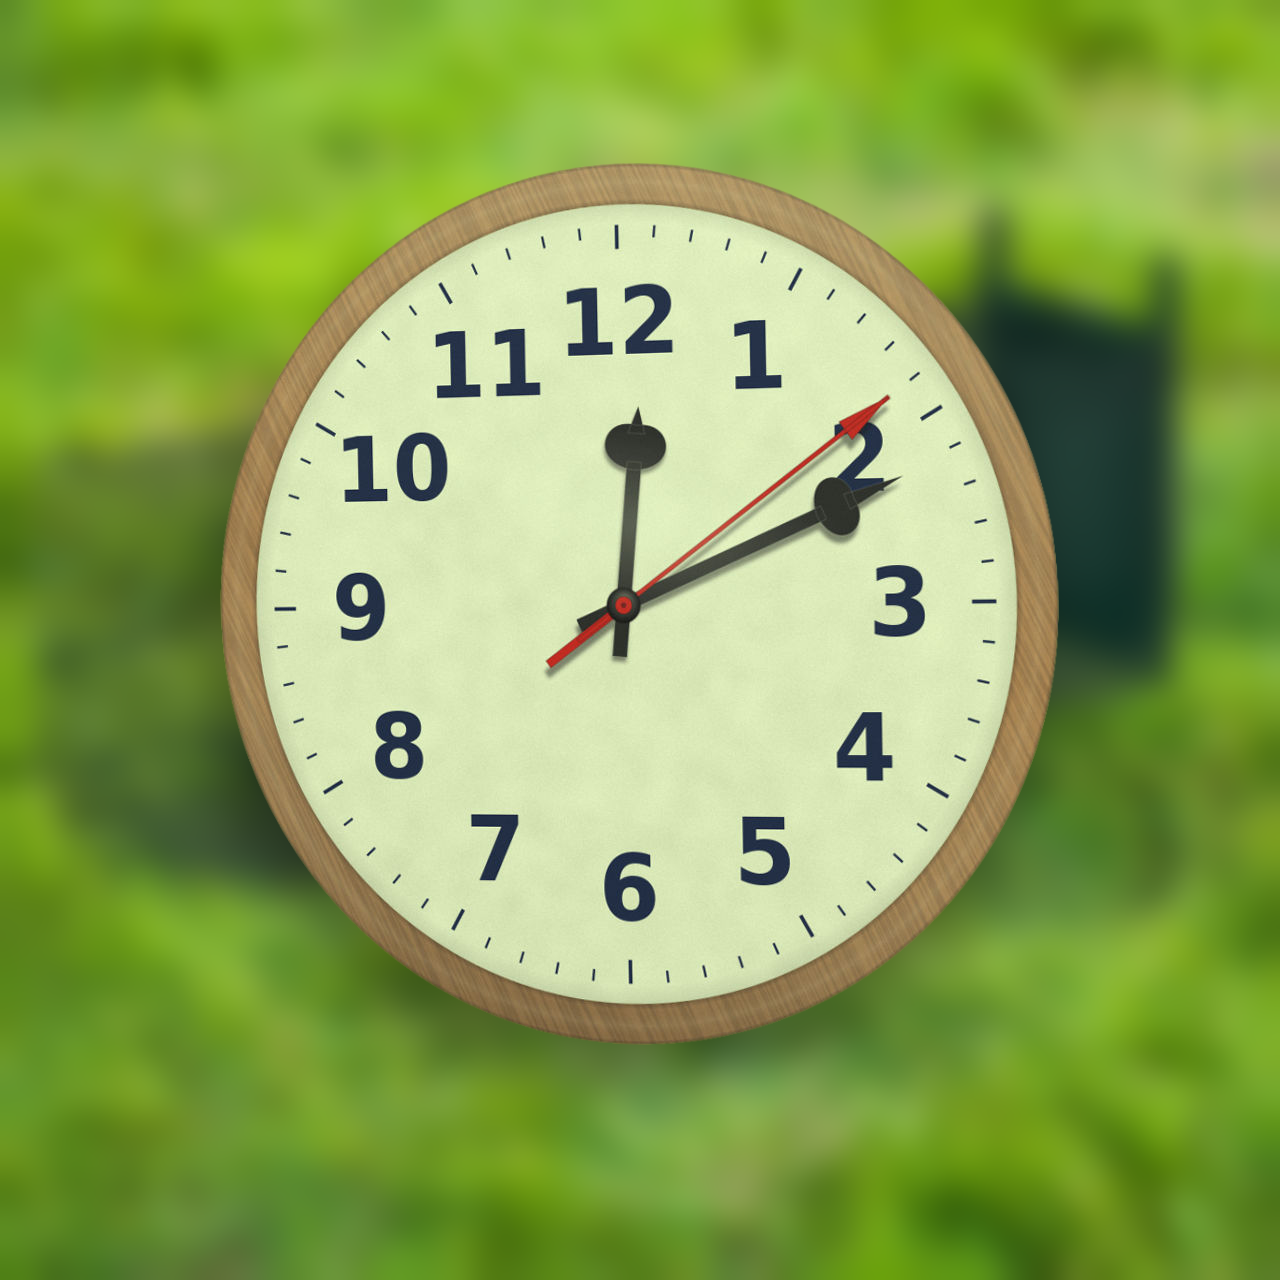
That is h=12 m=11 s=9
